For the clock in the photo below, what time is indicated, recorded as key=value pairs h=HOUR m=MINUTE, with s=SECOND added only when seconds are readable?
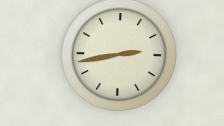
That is h=2 m=43
